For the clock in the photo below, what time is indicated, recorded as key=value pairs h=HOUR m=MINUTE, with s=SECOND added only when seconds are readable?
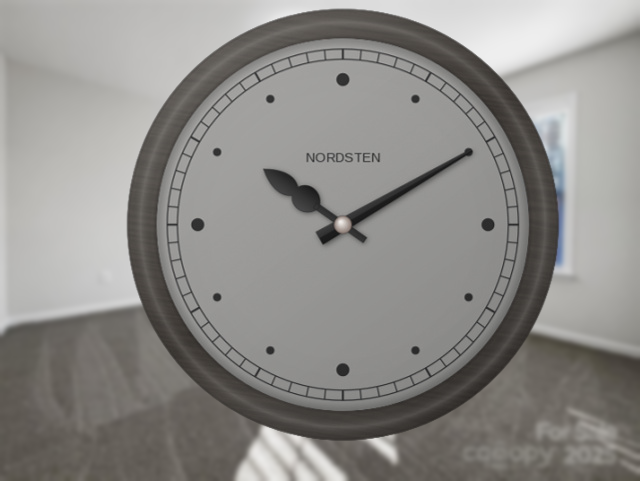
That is h=10 m=10
